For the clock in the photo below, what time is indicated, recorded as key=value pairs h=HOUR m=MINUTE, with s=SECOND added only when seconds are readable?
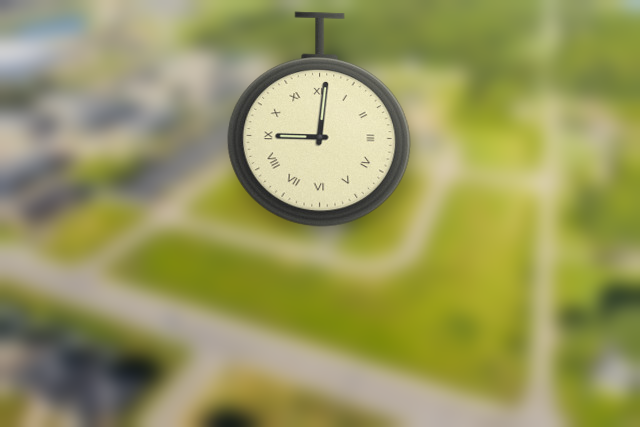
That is h=9 m=1
